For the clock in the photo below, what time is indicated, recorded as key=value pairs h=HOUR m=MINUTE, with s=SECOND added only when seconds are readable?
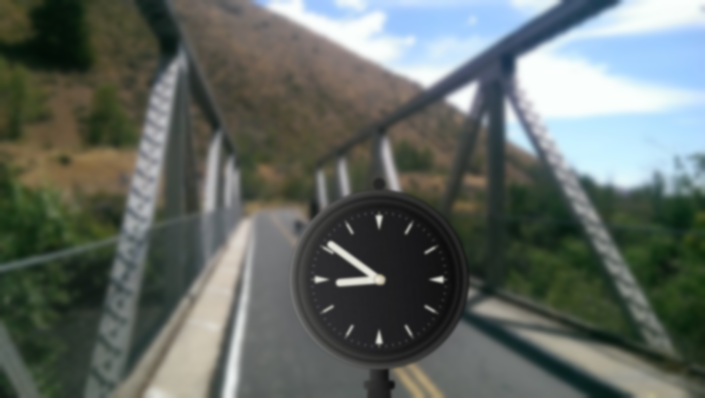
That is h=8 m=51
